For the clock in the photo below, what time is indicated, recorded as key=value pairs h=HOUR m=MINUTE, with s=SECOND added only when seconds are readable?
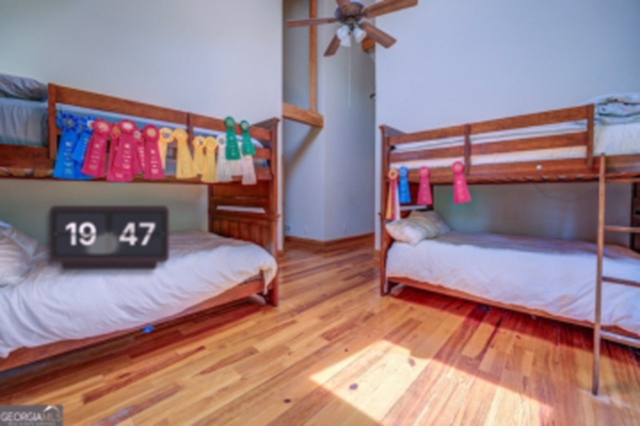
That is h=19 m=47
